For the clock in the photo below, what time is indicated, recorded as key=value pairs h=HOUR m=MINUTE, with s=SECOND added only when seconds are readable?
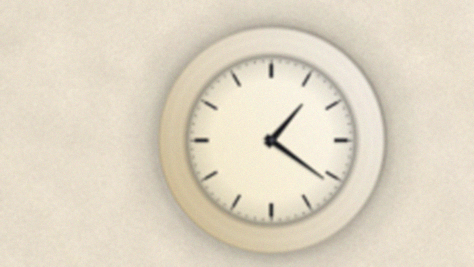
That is h=1 m=21
